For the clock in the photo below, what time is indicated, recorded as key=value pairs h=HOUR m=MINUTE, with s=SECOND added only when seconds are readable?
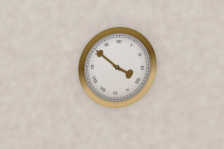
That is h=3 m=51
